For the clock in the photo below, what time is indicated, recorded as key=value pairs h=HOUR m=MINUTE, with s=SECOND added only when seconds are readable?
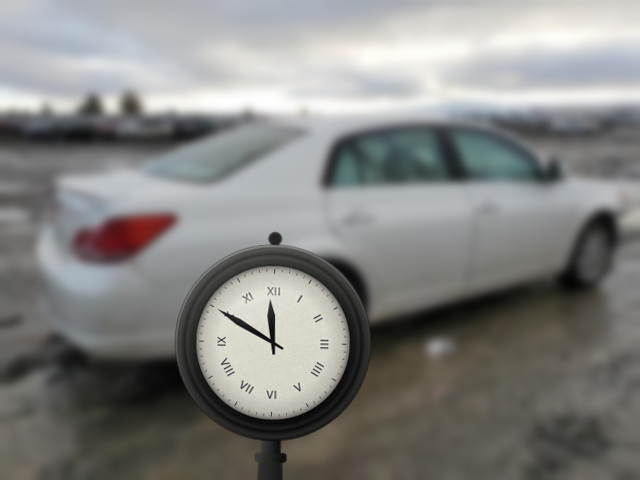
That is h=11 m=50
